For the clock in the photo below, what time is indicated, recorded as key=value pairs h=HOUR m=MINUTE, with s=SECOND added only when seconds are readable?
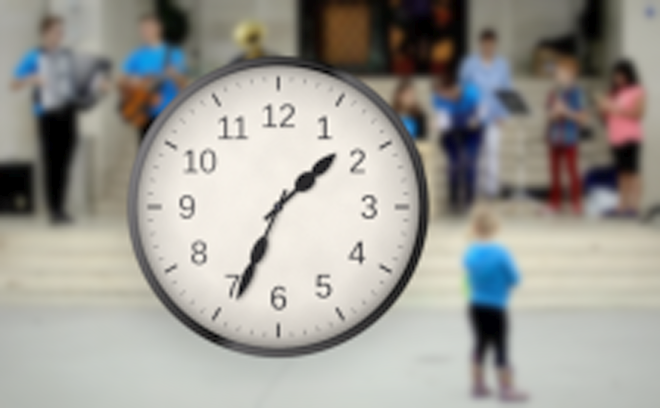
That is h=1 m=34
